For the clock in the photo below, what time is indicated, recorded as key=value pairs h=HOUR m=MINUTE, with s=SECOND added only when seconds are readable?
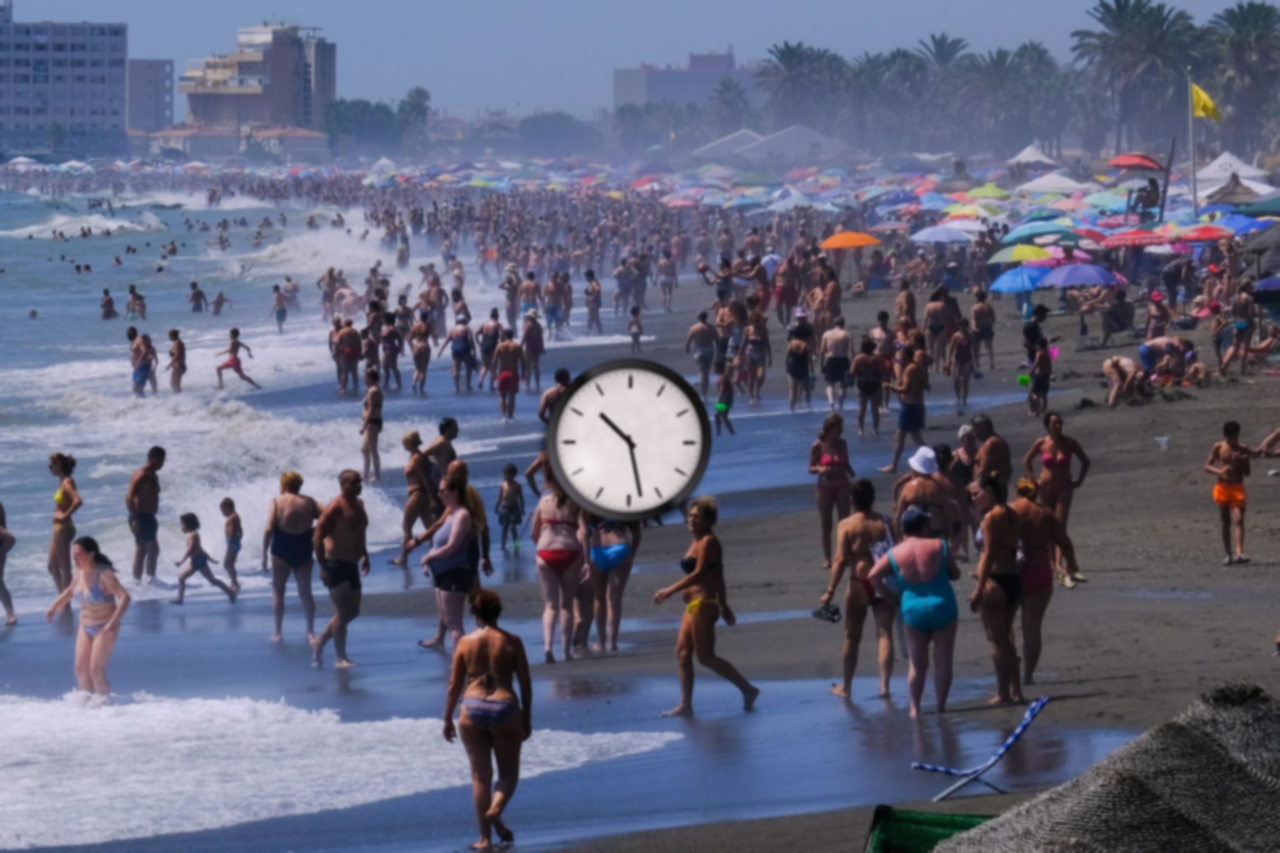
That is h=10 m=28
